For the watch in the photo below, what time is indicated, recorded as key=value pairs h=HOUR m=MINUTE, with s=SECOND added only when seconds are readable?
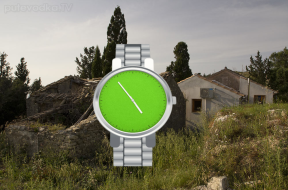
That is h=4 m=54
